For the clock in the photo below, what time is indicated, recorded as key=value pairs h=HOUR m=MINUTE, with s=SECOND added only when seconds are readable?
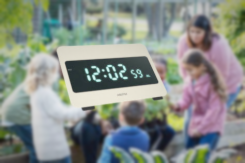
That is h=12 m=2 s=59
